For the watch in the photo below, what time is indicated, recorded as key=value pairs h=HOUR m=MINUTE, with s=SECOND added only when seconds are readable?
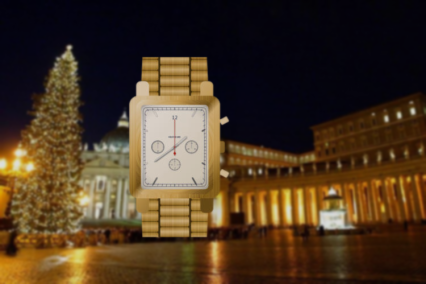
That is h=1 m=39
